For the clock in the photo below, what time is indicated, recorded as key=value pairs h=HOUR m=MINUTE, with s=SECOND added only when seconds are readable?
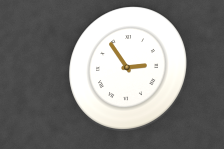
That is h=2 m=54
